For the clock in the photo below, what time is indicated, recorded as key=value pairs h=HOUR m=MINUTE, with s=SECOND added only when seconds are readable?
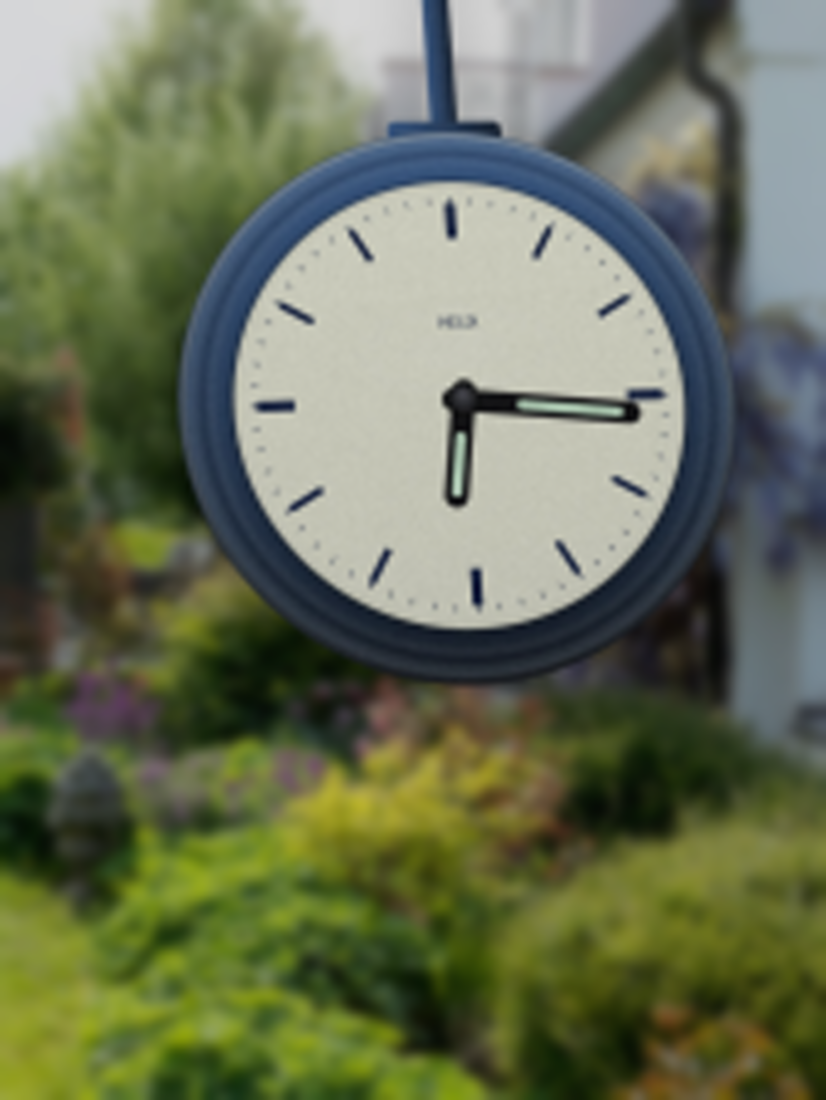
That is h=6 m=16
